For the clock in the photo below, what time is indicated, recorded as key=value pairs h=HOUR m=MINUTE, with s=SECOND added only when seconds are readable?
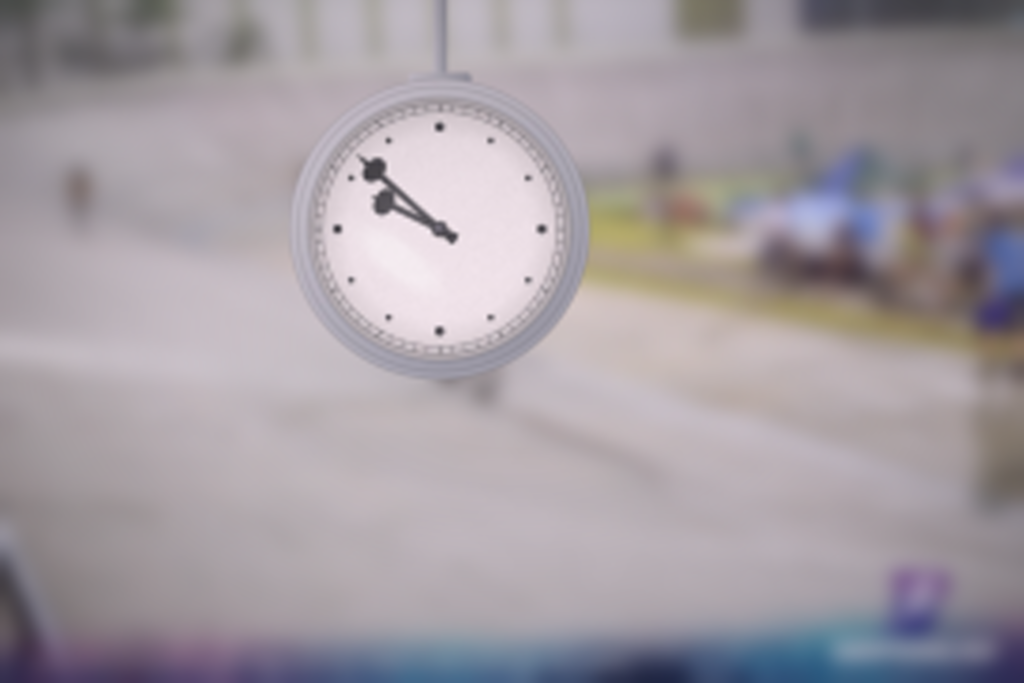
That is h=9 m=52
